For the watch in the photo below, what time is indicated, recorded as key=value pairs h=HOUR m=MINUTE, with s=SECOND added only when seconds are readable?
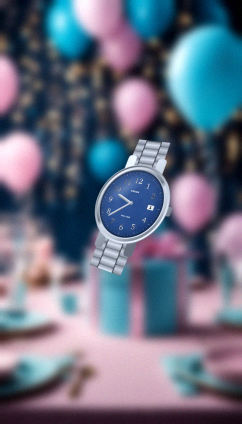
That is h=9 m=38
